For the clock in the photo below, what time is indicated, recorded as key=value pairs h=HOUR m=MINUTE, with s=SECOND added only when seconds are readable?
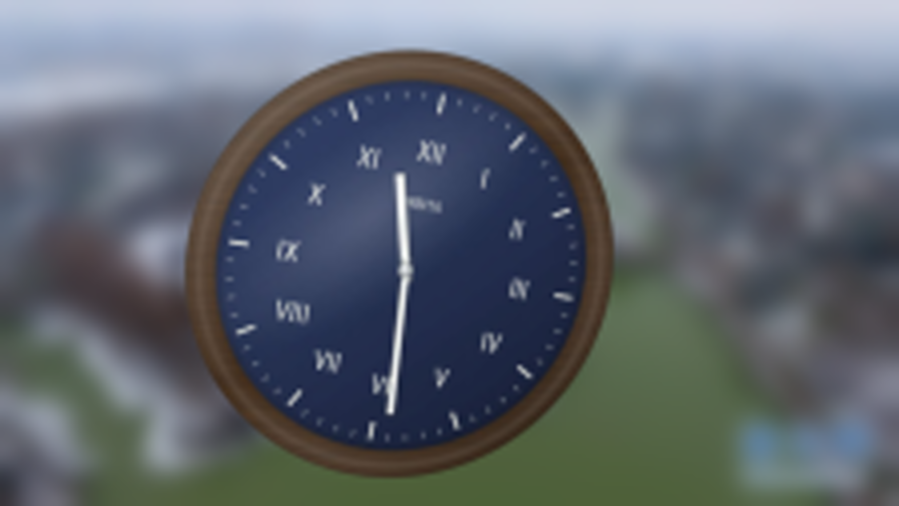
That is h=11 m=29
